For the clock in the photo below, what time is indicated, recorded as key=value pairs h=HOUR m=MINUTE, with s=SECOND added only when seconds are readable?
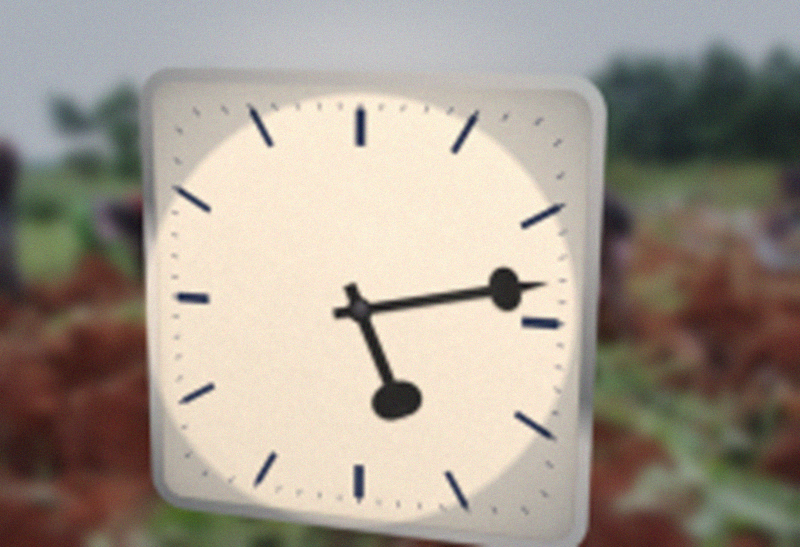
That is h=5 m=13
